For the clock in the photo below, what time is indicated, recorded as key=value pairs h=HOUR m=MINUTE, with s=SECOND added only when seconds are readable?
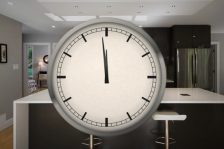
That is h=11 m=59
